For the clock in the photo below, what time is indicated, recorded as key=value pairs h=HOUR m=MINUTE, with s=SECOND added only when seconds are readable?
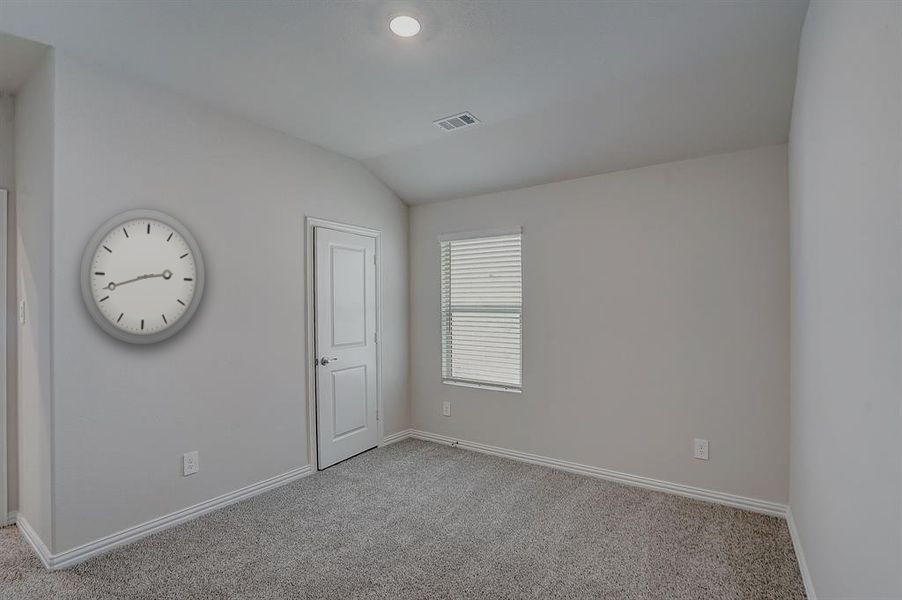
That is h=2 m=42
